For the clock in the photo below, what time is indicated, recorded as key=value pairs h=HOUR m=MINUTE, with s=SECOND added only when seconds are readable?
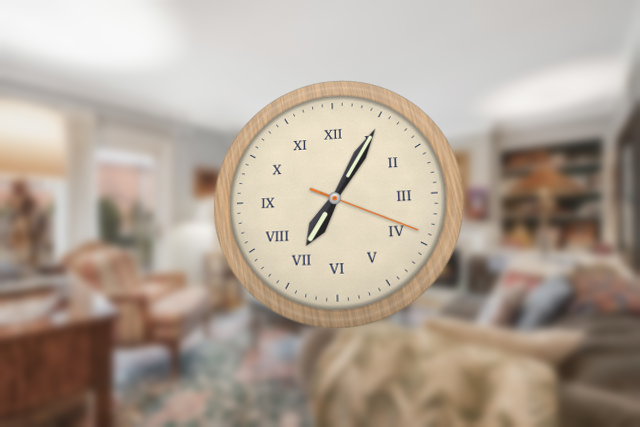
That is h=7 m=5 s=19
